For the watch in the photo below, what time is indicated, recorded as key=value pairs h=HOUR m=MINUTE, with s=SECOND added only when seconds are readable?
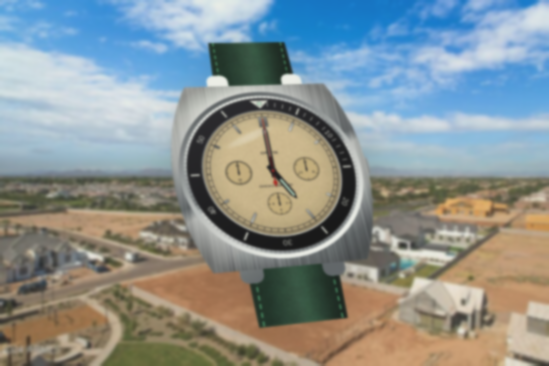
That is h=5 m=0
